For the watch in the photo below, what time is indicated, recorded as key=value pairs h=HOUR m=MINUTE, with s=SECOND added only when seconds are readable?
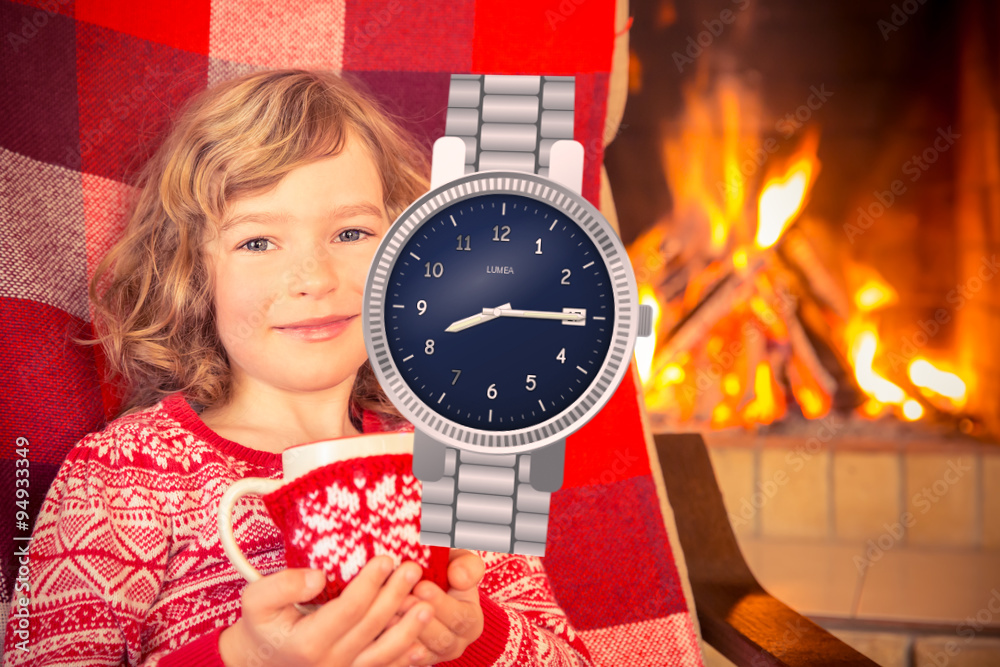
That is h=8 m=15
